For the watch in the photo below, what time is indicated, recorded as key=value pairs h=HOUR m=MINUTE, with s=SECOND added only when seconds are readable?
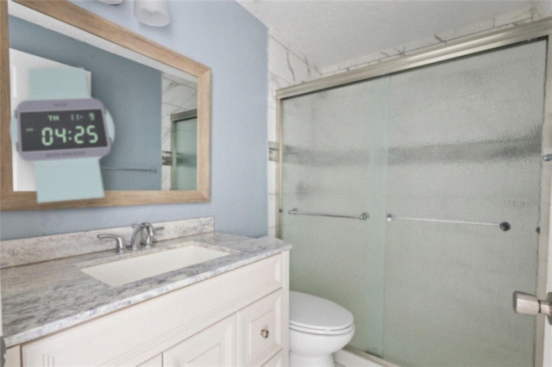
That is h=4 m=25
